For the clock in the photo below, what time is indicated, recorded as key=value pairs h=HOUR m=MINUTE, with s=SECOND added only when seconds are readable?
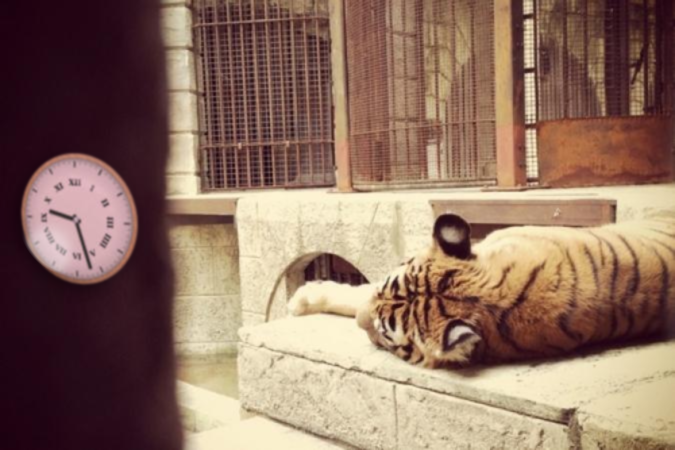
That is h=9 m=27
